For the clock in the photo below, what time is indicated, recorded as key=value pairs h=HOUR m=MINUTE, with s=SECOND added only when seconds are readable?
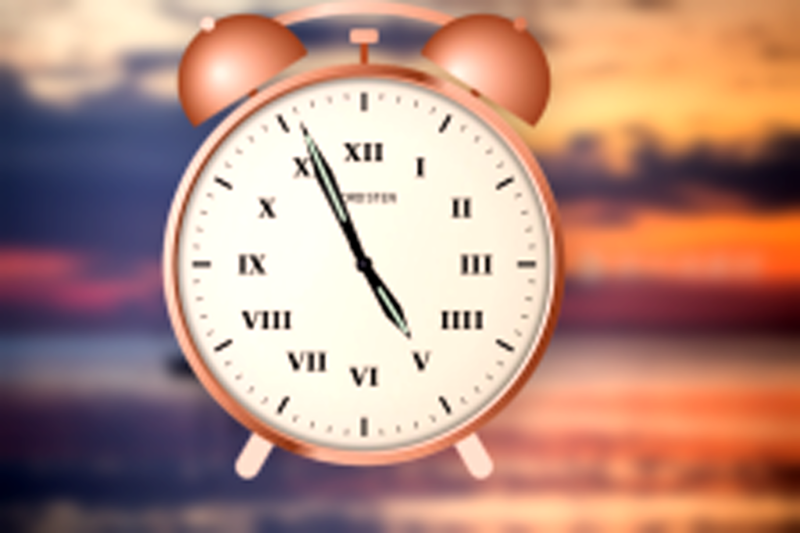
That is h=4 m=56
